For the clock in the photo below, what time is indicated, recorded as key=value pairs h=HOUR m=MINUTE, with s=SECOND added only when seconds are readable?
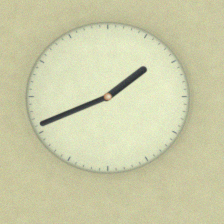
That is h=1 m=41
